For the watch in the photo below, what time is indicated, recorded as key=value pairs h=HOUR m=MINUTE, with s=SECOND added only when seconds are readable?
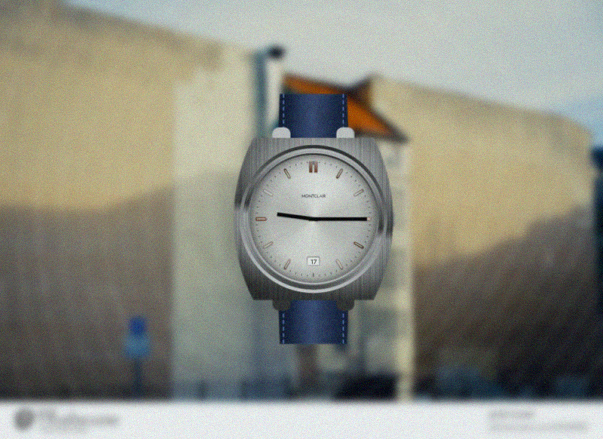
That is h=9 m=15
